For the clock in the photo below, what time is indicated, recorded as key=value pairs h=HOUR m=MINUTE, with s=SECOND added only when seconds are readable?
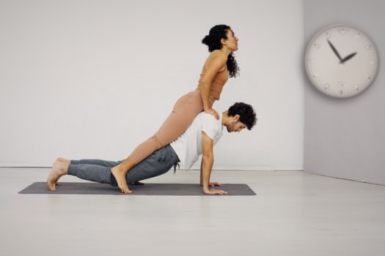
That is h=1 m=54
